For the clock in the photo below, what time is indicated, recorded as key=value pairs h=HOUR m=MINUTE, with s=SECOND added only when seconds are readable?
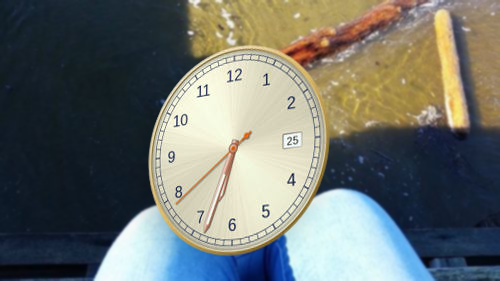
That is h=6 m=33 s=39
